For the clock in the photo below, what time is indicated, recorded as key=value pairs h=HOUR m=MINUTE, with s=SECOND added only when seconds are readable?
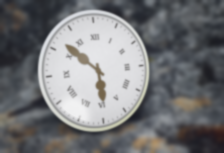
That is h=5 m=52
